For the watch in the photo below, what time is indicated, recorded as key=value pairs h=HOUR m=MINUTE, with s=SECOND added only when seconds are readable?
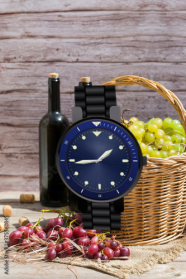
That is h=1 m=44
